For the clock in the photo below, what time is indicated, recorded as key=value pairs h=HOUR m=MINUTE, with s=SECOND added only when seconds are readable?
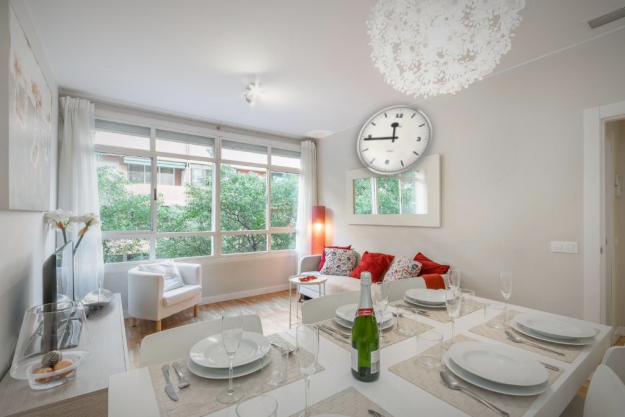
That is h=11 m=44
